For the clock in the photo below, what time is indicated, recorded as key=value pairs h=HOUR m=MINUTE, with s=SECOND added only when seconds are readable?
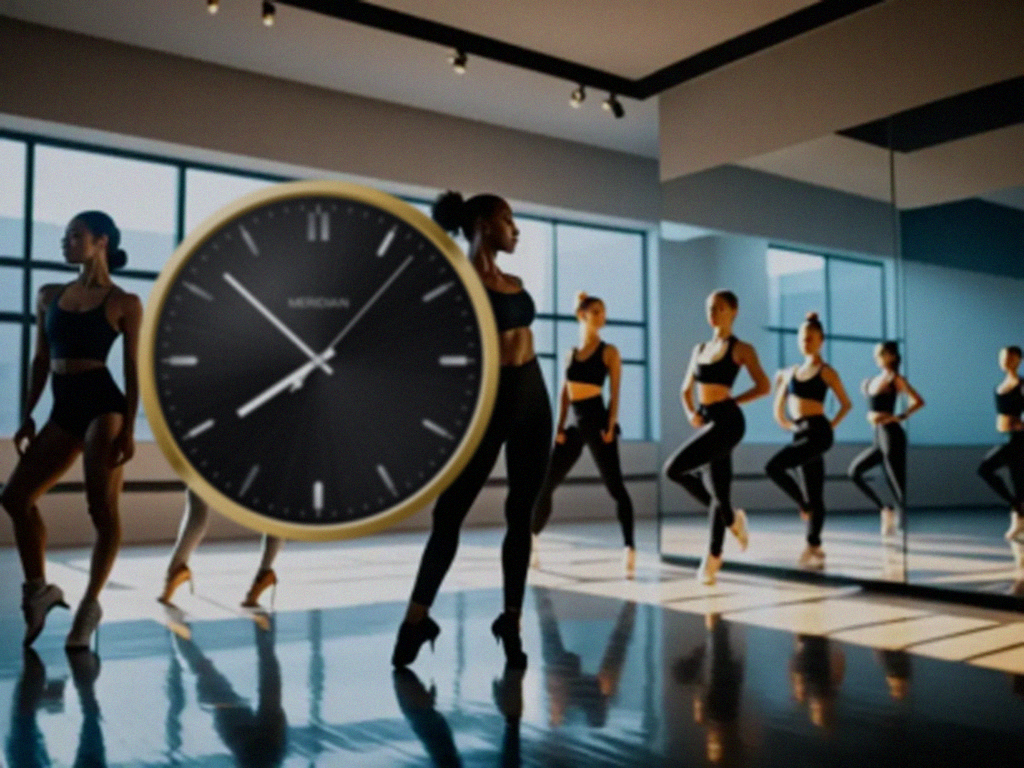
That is h=7 m=52 s=7
